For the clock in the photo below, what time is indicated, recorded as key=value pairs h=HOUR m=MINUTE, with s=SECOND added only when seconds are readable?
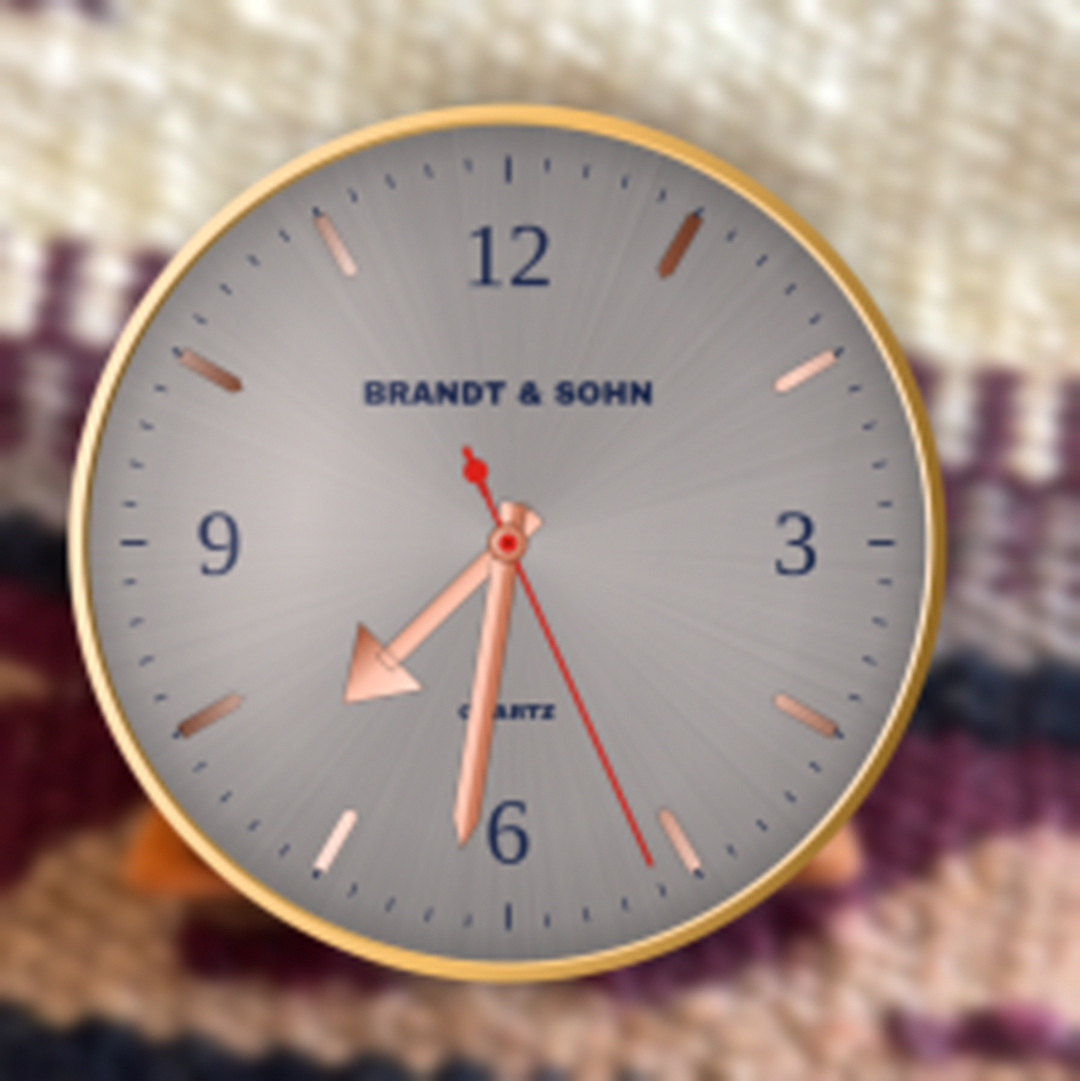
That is h=7 m=31 s=26
